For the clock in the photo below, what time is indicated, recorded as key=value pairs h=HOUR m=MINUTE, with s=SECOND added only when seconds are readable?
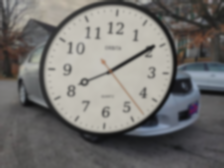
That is h=8 m=9 s=23
